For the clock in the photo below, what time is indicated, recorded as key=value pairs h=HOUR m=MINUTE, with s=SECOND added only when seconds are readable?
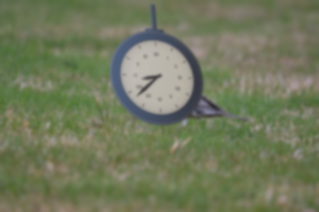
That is h=8 m=38
